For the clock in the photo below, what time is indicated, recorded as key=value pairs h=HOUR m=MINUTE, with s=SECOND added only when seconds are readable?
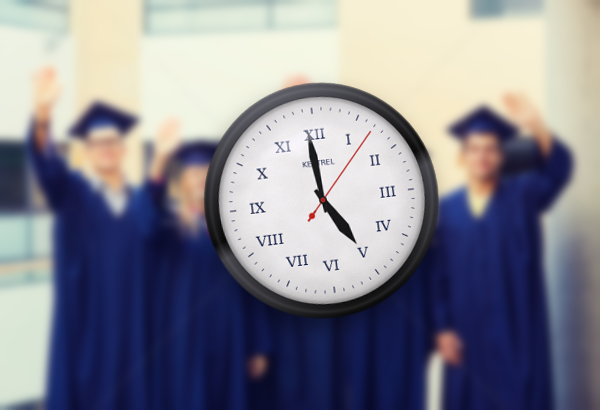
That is h=4 m=59 s=7
